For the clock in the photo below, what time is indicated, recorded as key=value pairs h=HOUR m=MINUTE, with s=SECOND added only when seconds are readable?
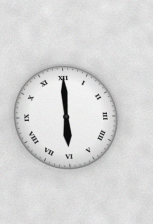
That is h=6 m=0
